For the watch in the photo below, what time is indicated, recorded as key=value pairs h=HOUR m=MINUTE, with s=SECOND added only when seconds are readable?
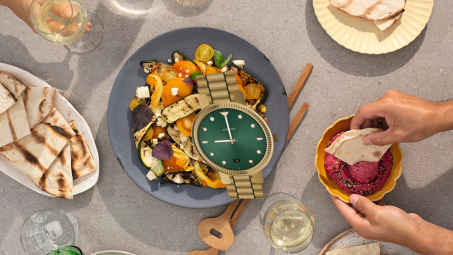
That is h=9 m=0
